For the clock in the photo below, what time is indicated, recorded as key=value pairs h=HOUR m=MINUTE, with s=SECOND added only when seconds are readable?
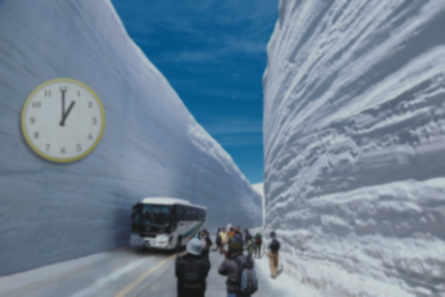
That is h=1 m=0
